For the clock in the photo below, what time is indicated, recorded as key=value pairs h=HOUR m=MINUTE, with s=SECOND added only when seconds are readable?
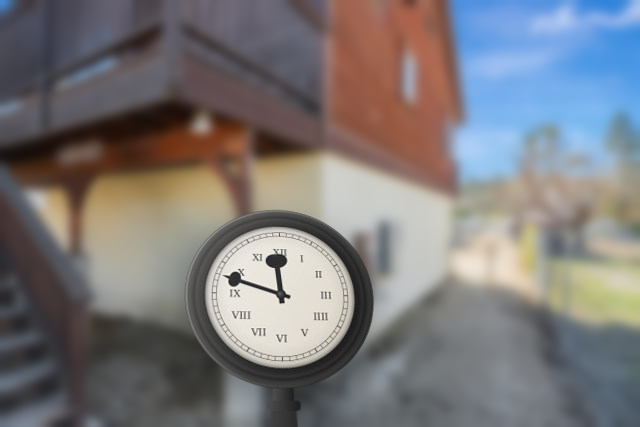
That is h=11 m=48
